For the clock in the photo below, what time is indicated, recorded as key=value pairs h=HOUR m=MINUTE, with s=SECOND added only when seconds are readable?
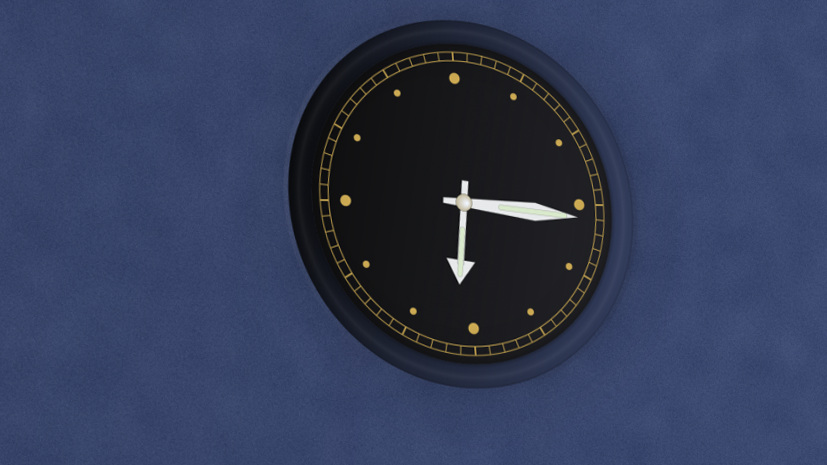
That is h=6 m=16
